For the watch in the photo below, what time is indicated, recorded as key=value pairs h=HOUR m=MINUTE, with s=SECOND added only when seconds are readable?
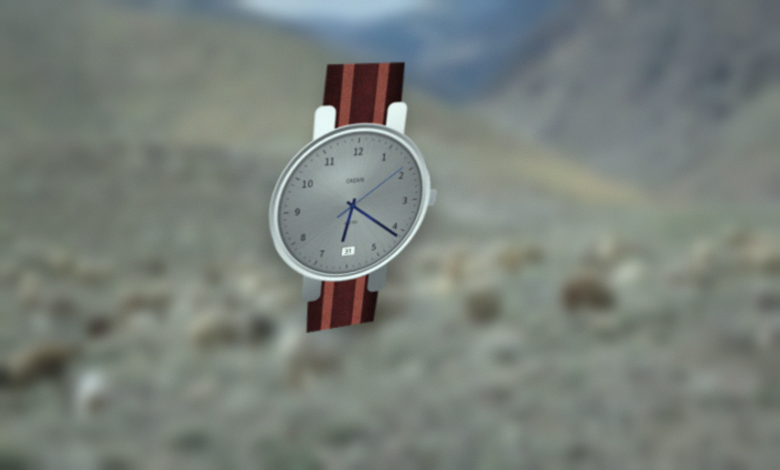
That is h=6 m=21 s=9
